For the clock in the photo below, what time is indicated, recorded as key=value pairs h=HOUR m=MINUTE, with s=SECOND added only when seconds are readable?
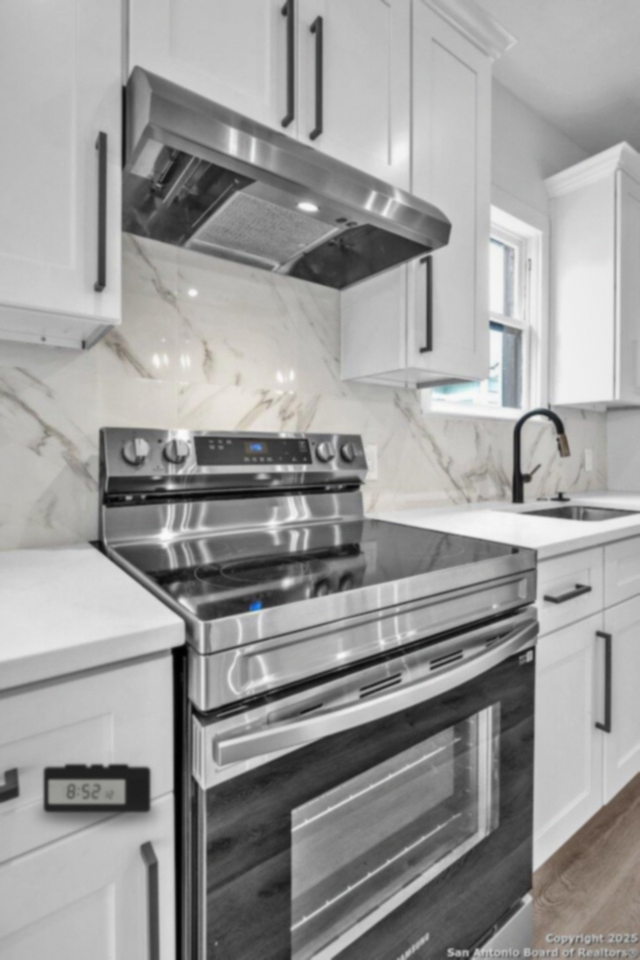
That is h=8 m=52
